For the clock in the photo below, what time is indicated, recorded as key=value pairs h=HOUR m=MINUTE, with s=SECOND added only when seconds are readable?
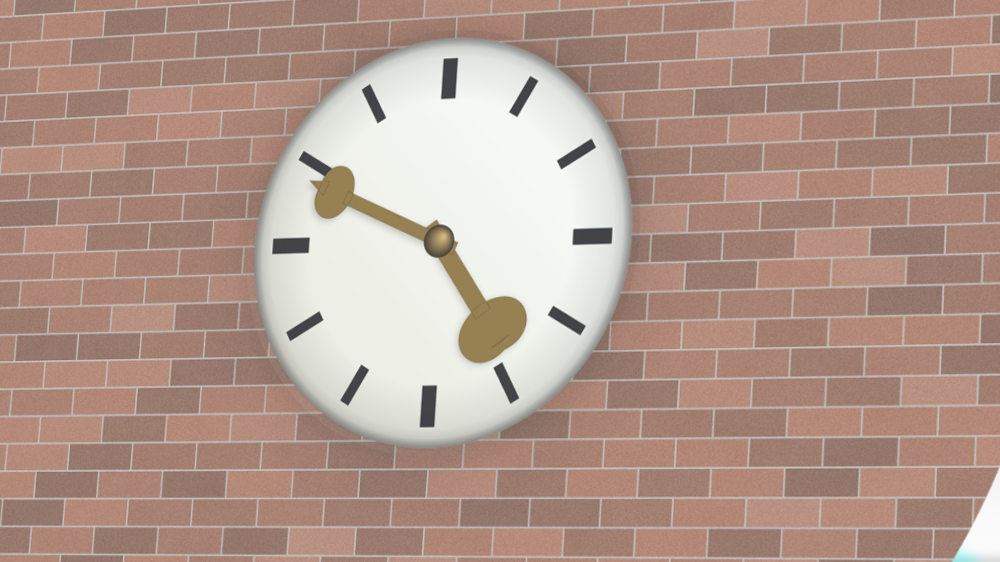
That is h=4 m=49
